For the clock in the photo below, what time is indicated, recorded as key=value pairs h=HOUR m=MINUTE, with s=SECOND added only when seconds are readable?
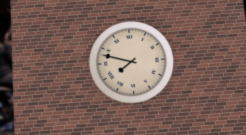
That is h=7 m=48
